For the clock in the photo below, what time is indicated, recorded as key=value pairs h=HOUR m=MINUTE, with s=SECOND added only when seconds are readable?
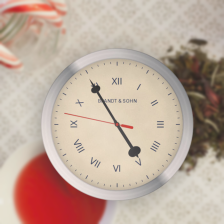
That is h=4 m=54 s=47
